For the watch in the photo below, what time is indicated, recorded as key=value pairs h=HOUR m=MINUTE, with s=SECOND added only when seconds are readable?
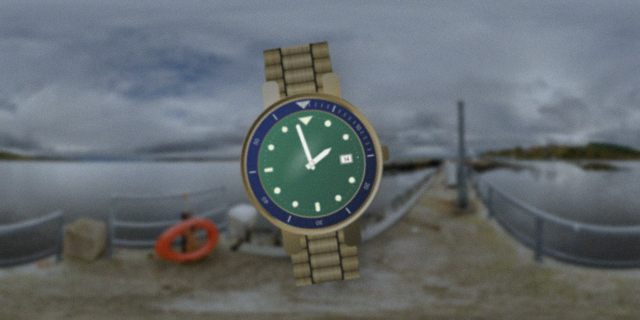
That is h=1 m=58
